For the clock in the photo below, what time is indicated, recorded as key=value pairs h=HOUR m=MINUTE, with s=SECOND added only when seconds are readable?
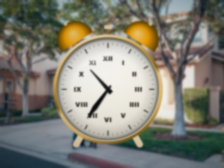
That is h=10 m=36
